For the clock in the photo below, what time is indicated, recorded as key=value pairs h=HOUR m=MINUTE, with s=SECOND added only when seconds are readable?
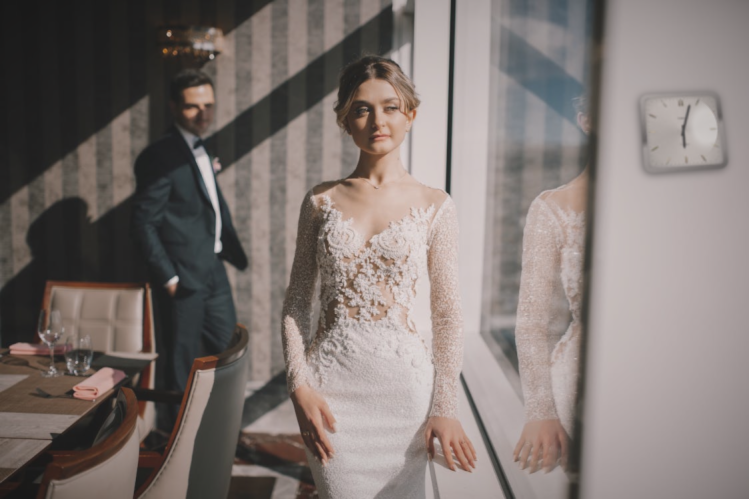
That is h=6 m=3
